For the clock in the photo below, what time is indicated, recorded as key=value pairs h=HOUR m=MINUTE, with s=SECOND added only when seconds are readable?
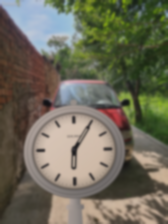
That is h=6 m=5
